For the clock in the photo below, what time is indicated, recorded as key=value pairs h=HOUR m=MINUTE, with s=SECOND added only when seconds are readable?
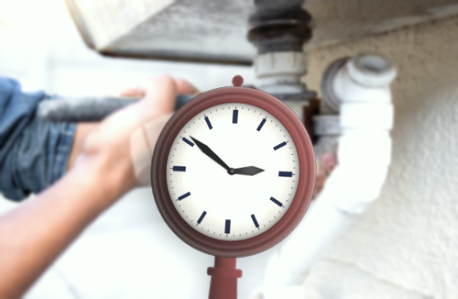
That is h=2 m=51
